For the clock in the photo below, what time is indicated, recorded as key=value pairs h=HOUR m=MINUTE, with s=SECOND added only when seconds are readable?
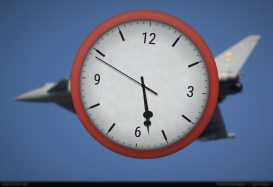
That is h=5 m=27 s=49
